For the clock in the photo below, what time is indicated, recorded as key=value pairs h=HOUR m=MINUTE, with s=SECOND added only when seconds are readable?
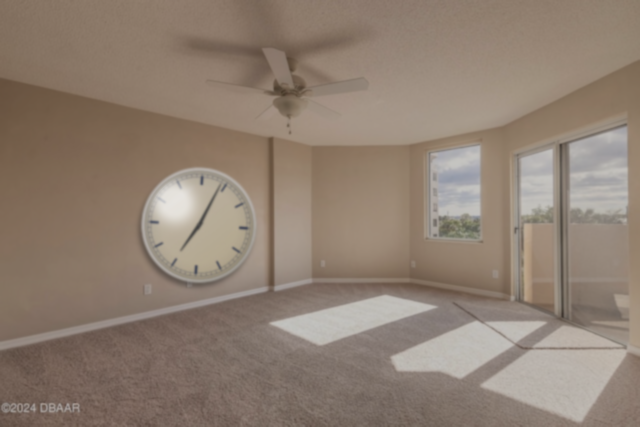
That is h=7 m=4
